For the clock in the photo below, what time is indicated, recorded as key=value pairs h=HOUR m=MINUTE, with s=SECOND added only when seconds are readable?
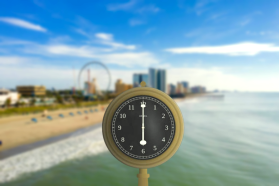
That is h=6 m=0
